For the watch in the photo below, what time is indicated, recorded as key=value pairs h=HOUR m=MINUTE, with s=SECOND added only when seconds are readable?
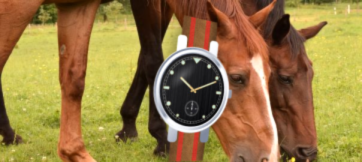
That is h=10 m=11
